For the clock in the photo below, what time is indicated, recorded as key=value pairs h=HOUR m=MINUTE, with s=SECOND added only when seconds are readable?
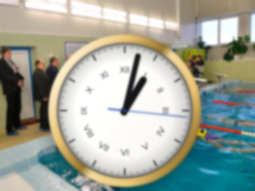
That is h=1 m=2 s=16
